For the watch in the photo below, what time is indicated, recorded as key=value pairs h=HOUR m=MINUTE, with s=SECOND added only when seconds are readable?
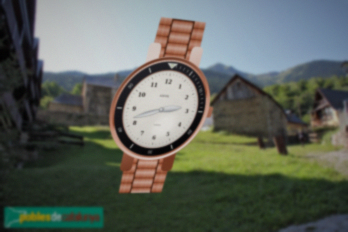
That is h=2 m=42
